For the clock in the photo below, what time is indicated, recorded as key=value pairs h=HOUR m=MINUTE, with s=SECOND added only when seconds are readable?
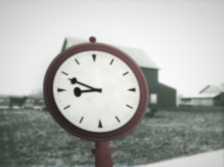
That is h=8 m=49
